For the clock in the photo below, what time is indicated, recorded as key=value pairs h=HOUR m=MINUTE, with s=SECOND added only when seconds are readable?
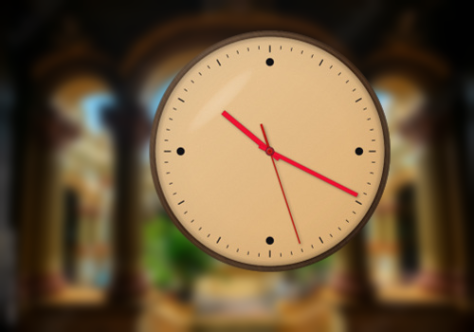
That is h=10 m=19 s=27
